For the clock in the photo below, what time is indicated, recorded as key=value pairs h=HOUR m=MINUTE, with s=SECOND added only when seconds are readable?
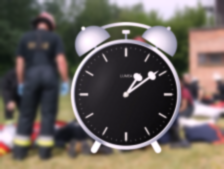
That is h=1 m=9
